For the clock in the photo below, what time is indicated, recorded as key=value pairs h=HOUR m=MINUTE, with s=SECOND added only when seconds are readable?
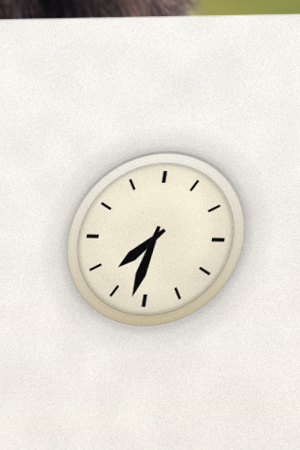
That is h=7 m=32
